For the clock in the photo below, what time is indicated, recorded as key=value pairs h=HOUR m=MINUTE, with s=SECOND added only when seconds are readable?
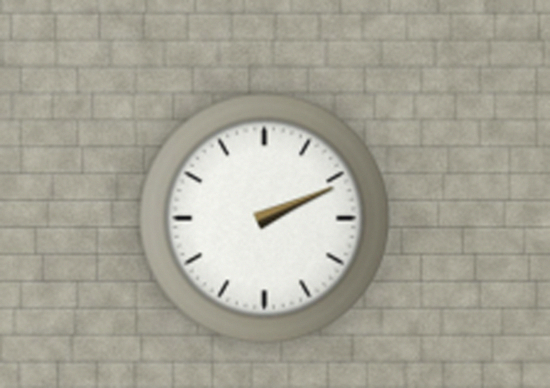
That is h=2 m=11
